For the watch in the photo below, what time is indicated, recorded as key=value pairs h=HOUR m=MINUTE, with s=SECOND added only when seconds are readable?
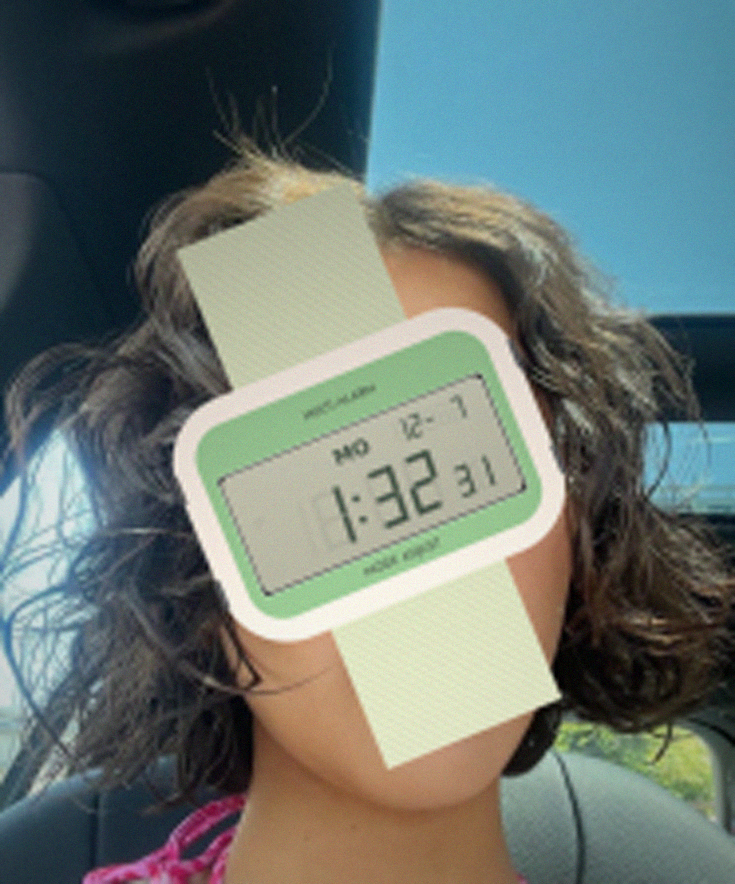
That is h=1 m=32 s=31
